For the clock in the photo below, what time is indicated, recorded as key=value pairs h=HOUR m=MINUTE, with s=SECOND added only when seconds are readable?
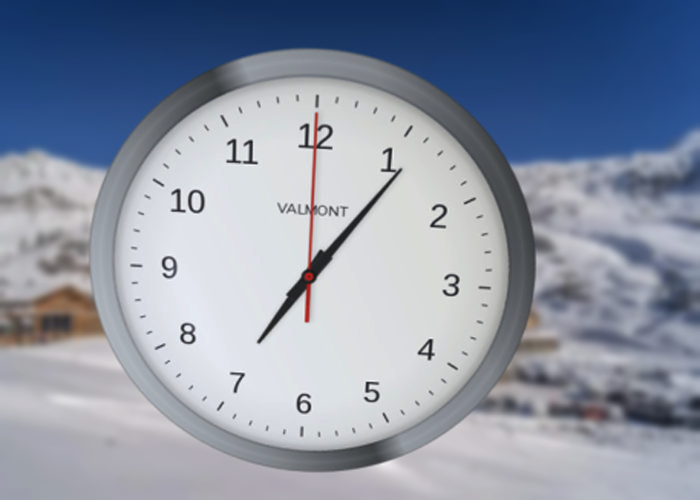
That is h=7 m=6 s=0
